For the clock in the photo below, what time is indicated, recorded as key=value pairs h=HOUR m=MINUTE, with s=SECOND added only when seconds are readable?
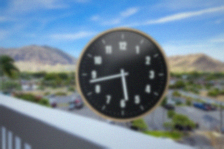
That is h=5 m=43
